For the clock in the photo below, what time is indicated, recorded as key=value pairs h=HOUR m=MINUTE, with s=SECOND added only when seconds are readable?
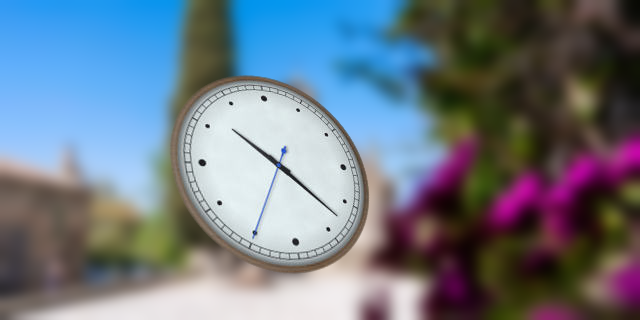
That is h=10 m=22 s=35
